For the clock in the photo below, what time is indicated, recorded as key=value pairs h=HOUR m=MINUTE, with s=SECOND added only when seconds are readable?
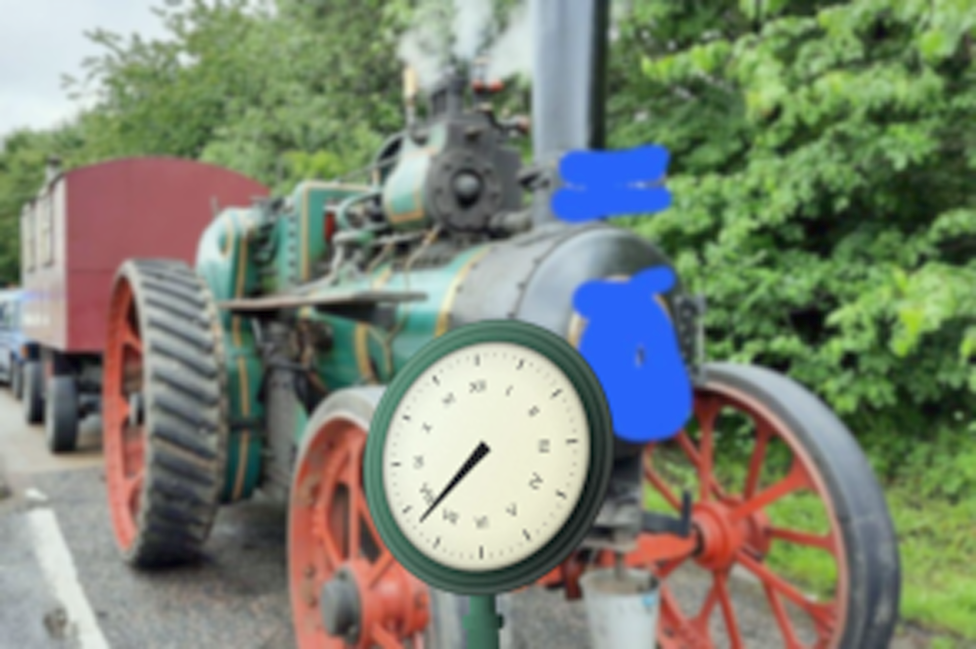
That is h=7 m=38
